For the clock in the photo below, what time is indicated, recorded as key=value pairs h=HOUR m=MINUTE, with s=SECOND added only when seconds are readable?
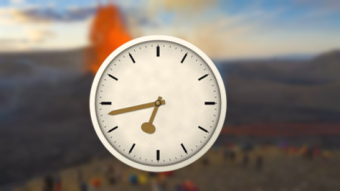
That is h=6 m=43
